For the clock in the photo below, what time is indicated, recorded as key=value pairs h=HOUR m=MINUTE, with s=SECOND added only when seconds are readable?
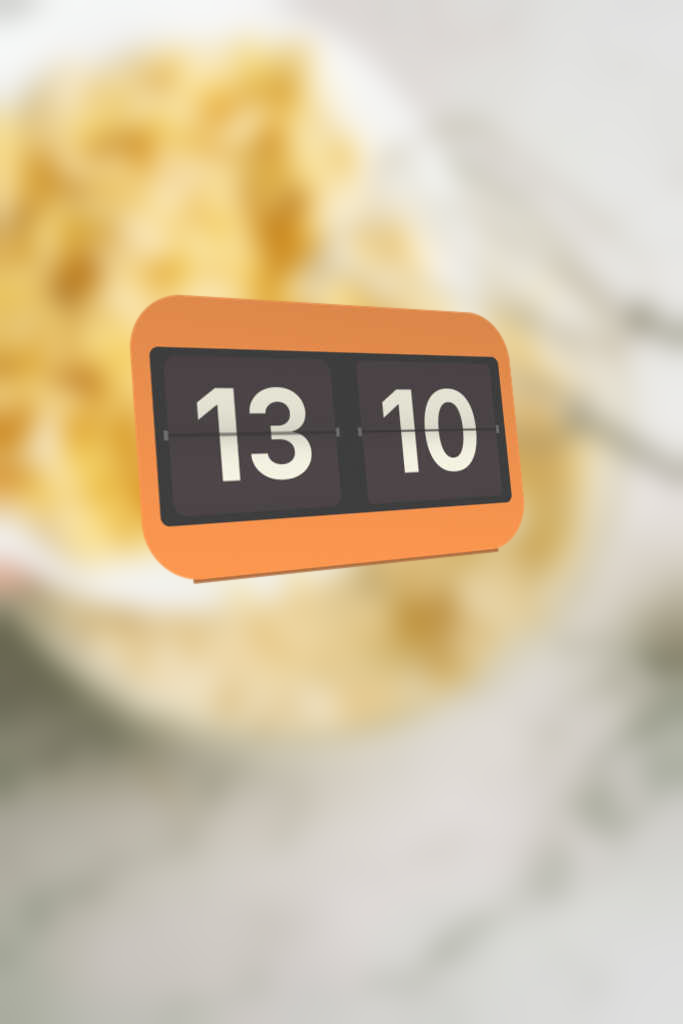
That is h=13 m=10
